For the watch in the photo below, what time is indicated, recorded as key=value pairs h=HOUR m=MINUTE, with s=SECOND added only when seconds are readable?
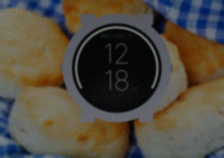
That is h=12 m=18
